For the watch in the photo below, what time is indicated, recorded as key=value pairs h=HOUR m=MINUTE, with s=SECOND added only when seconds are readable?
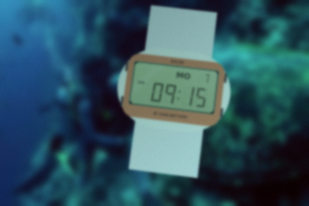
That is h=9 m=15
